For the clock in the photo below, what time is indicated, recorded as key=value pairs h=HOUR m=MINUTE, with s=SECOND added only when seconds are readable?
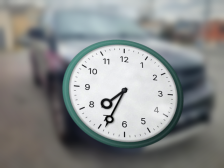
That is h=7 m=34
